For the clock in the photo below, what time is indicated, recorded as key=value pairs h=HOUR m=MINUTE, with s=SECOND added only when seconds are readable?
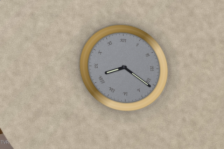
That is h=8 m=21
